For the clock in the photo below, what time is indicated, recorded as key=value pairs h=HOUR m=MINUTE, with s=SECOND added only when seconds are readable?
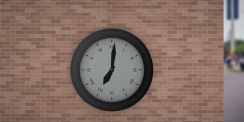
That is h=7 m=1
